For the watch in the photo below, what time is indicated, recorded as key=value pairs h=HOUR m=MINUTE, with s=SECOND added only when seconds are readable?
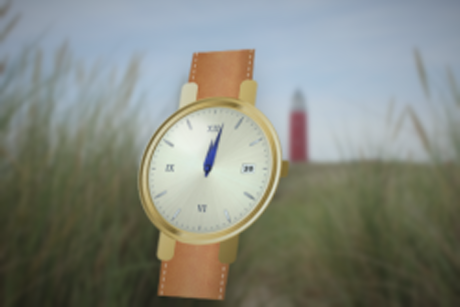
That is h=12 m=2
